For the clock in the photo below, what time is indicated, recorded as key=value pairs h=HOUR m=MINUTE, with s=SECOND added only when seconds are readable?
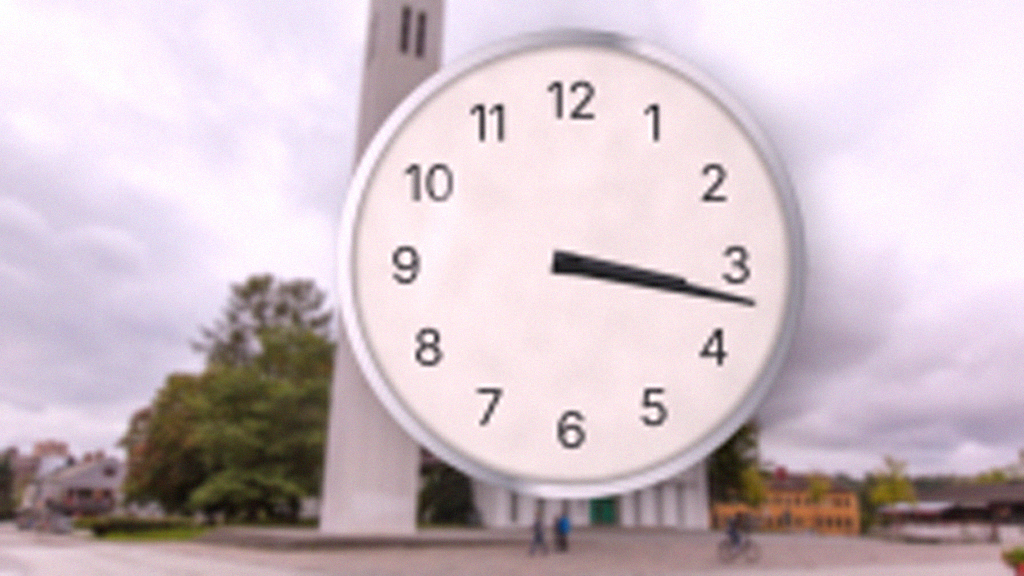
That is h=3 m=17
